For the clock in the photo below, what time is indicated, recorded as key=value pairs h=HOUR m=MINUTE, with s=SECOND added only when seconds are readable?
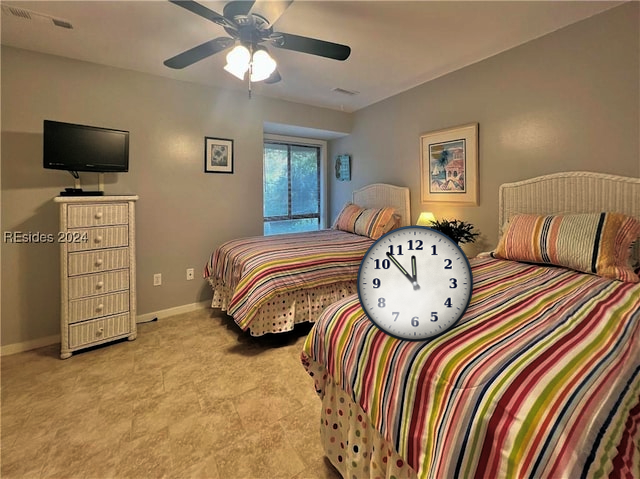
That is h=11 m=53
